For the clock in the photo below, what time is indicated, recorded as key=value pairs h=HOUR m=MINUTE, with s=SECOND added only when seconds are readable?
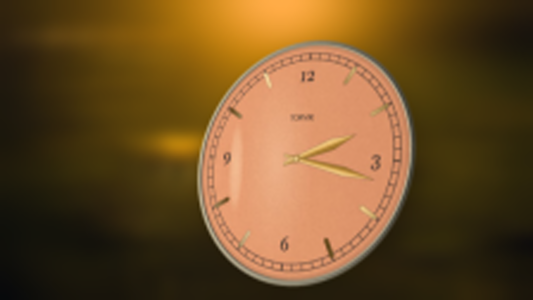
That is h=2 m=17
